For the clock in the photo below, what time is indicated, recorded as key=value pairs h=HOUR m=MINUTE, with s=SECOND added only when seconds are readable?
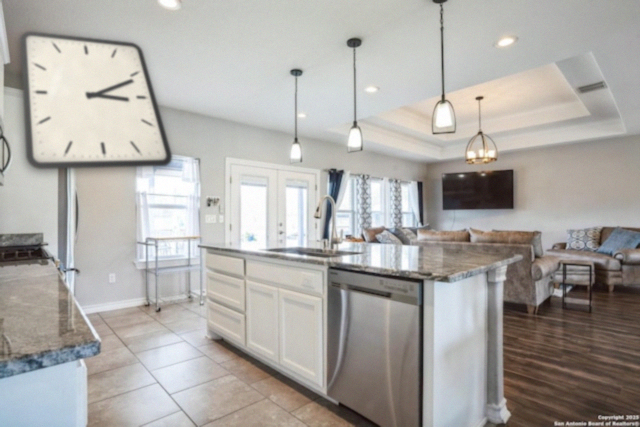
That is h=3 m=11
